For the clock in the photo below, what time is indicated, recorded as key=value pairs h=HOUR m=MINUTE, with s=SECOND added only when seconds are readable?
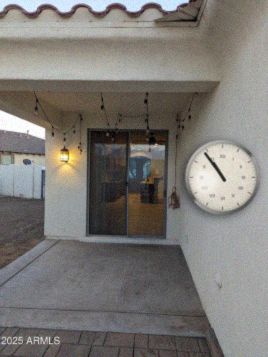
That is h=10 m=54
